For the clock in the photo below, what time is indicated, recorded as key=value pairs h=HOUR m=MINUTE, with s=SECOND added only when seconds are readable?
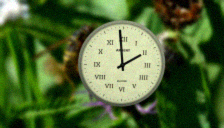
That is h=1 m=59
